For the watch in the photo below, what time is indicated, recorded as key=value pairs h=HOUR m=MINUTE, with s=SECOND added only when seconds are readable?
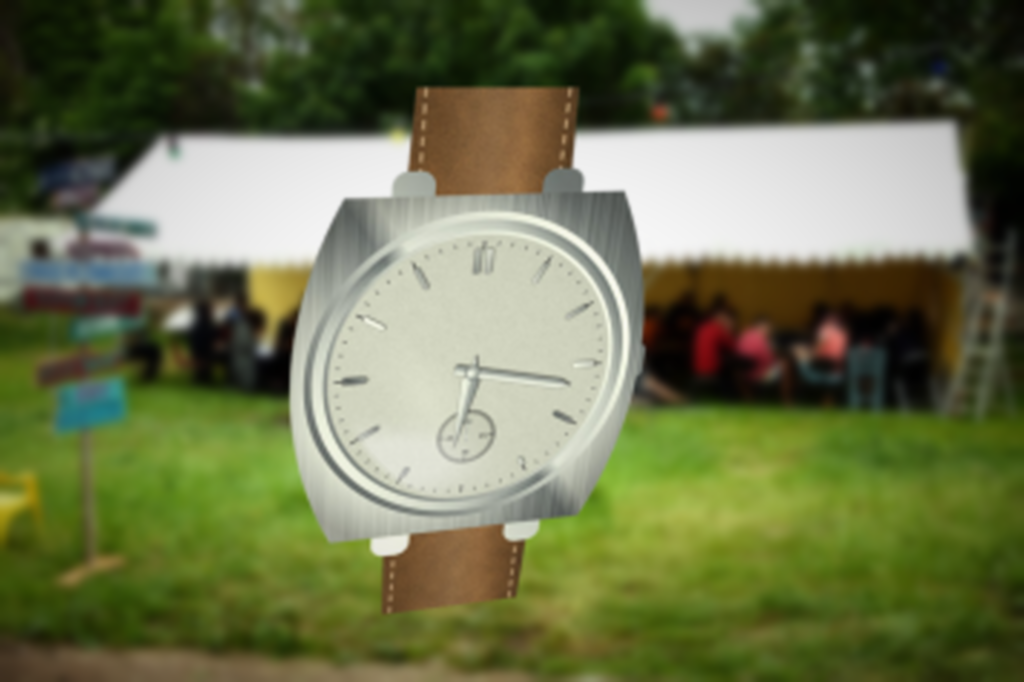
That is h=6 m=17
